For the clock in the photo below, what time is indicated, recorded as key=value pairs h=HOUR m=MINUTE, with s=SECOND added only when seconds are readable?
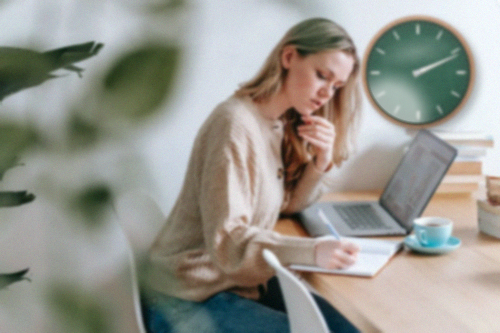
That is h=2 m=11
